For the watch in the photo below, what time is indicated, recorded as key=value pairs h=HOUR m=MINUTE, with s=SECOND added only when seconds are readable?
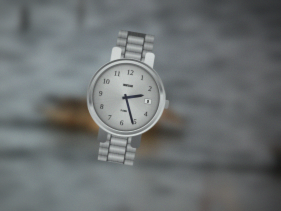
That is h=2 m=26
